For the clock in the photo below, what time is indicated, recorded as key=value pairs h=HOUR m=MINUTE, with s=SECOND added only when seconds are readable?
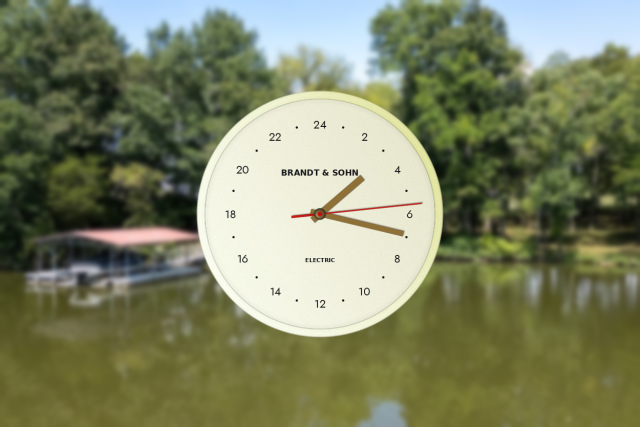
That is h=3 m=17 s=14
